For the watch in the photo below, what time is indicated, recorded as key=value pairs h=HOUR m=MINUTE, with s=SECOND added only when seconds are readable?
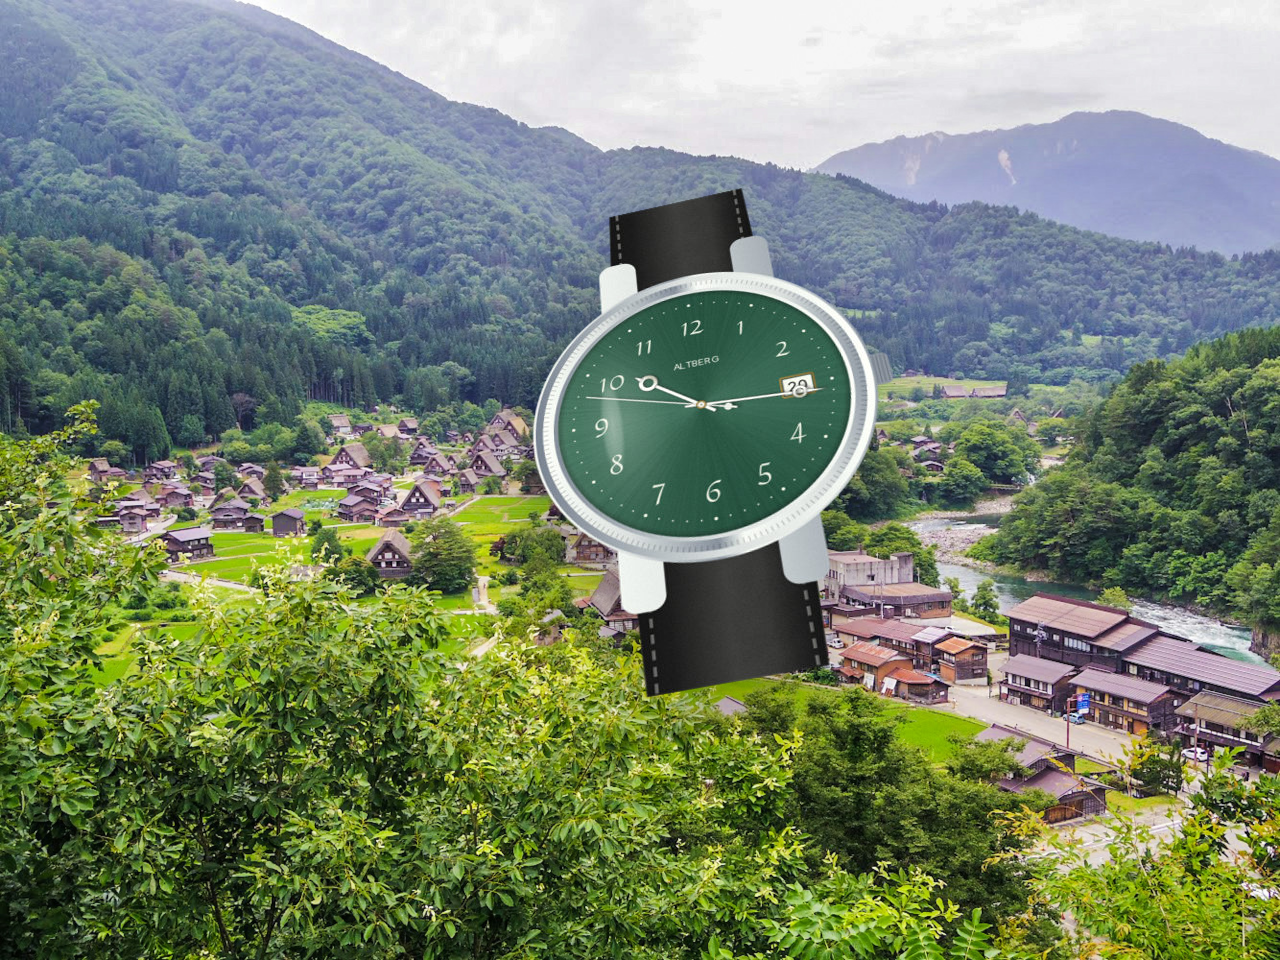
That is h=10 m=15 s=48
